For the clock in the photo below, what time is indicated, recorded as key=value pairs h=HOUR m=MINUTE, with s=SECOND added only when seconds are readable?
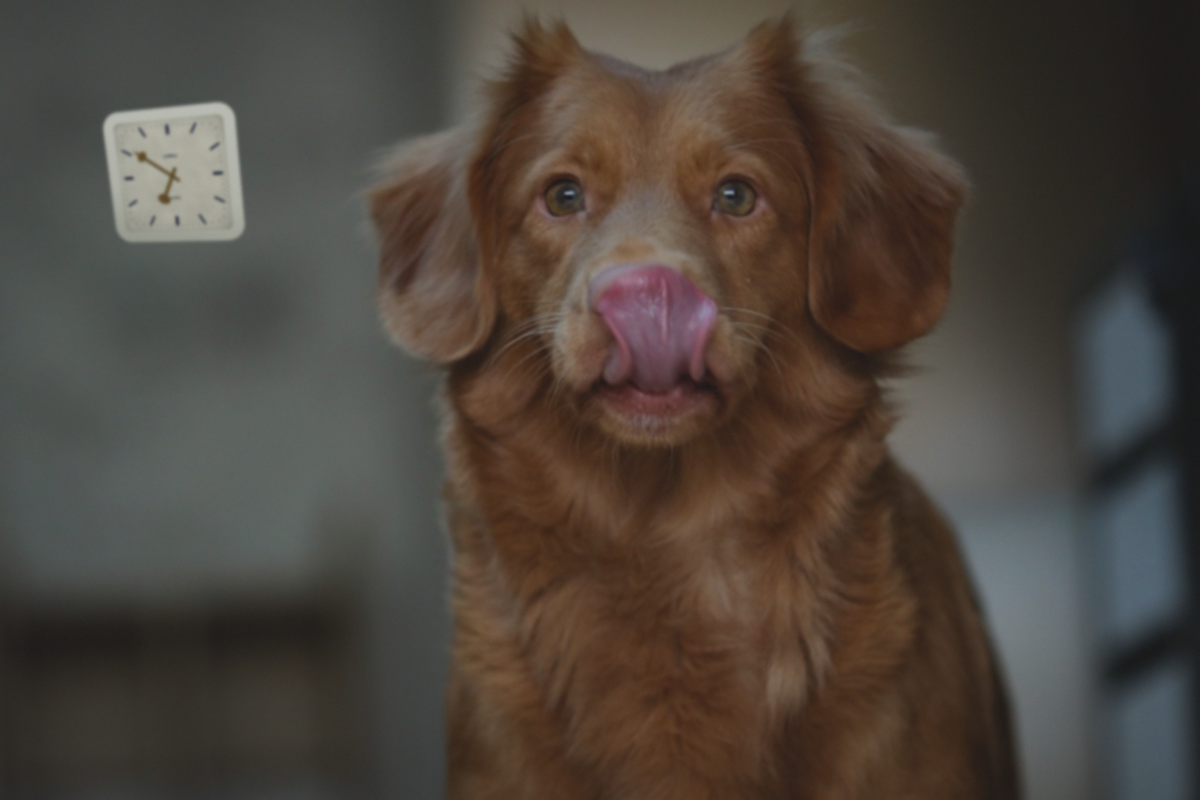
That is h=6 m=51
